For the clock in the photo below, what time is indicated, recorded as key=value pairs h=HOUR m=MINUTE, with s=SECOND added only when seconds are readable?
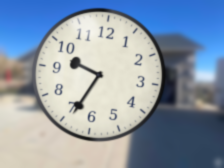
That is h=9 m=34
